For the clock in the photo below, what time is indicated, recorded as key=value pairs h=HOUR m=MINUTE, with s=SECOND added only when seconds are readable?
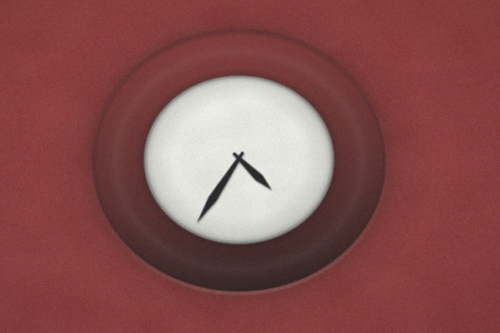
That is h=4 m=35
